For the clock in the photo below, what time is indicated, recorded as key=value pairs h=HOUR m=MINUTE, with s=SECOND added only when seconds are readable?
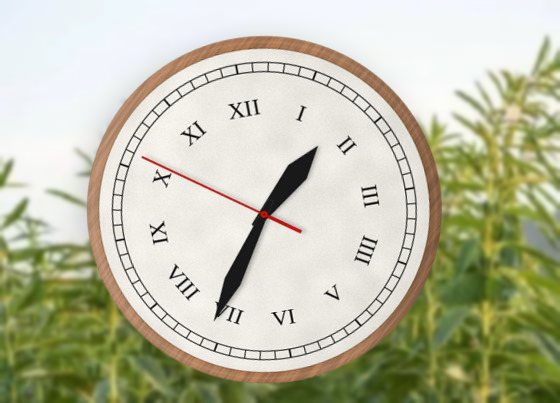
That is h=1 m=35 s=51
